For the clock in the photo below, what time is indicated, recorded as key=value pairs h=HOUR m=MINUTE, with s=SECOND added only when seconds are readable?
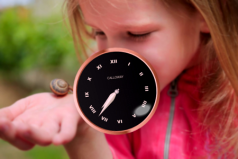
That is h=7 m=37
